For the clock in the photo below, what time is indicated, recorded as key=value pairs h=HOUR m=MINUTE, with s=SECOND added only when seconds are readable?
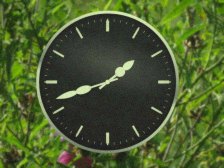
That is h=1 m=42
